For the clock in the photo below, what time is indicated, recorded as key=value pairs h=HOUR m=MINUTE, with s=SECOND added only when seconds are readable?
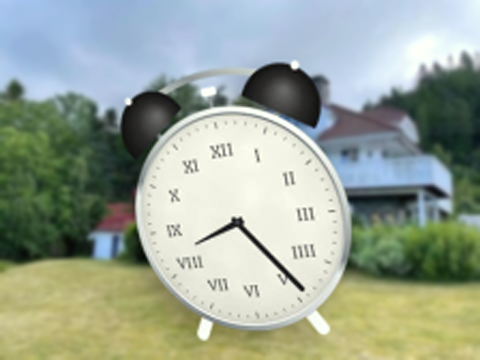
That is h=8 m=24
